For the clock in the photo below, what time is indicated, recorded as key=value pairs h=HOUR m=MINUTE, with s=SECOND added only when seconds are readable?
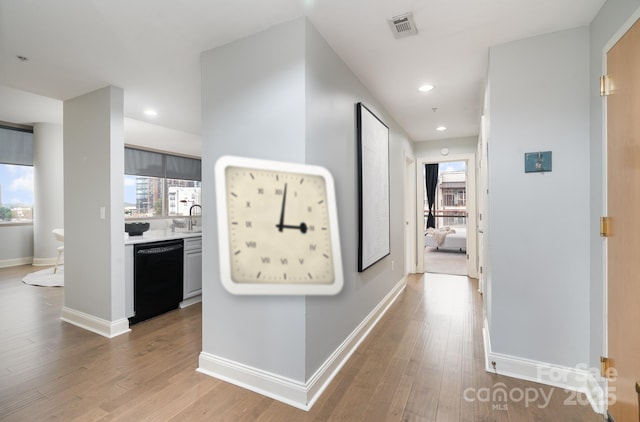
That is h=3 m=2
